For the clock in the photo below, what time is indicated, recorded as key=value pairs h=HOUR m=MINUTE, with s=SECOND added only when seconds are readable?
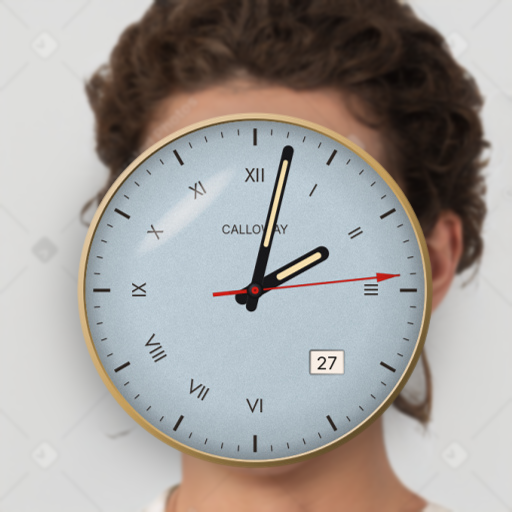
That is h=2 m=2 s=14
